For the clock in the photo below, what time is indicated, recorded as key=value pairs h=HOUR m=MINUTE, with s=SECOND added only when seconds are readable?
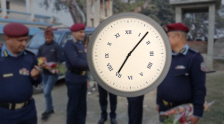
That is h=7 m=7
